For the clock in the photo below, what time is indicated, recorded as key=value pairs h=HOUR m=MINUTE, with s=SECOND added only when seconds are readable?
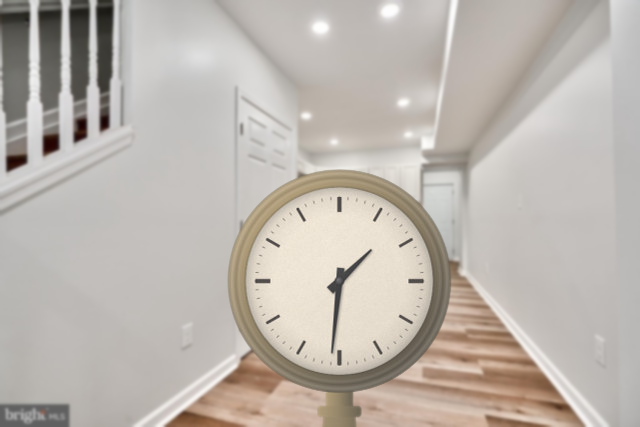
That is h=1 m=31
